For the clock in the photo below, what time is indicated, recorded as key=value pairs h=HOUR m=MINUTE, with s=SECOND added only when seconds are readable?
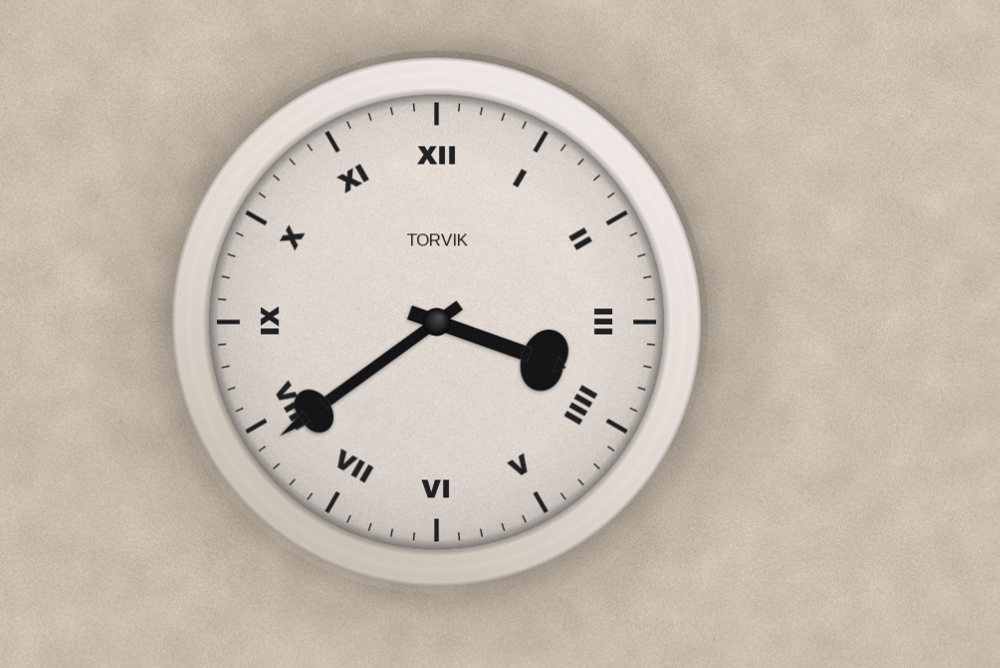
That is h=3 m=39
